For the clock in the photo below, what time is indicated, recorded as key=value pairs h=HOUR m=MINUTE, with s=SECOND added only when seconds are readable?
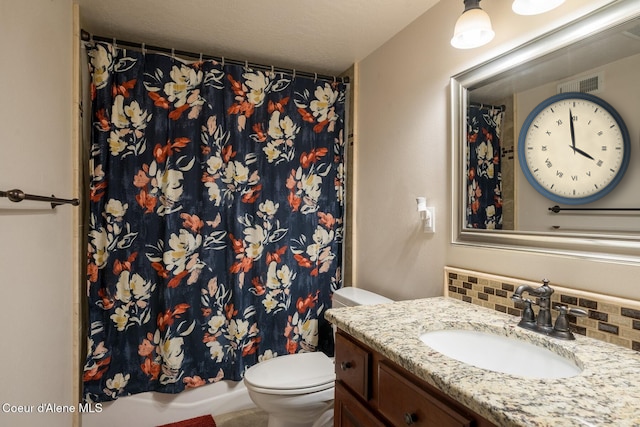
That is h=3 m=59
